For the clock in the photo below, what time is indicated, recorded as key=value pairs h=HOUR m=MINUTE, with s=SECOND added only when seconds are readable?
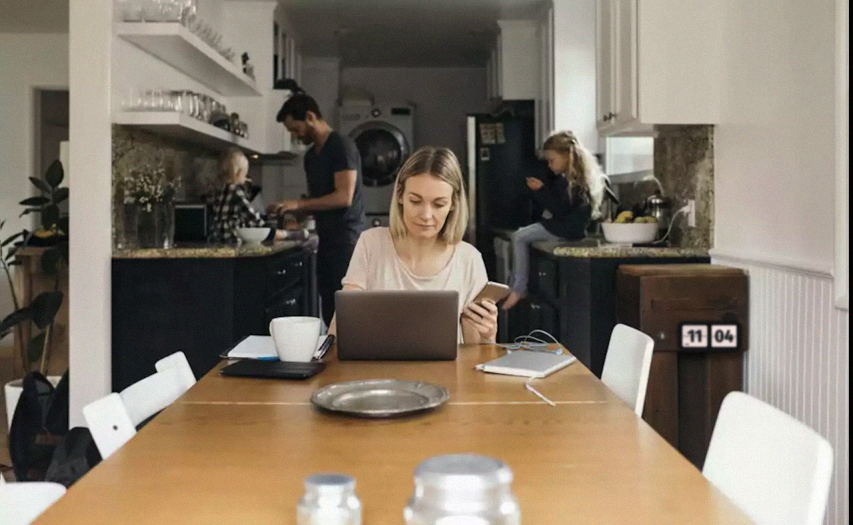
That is h=11 m=4
